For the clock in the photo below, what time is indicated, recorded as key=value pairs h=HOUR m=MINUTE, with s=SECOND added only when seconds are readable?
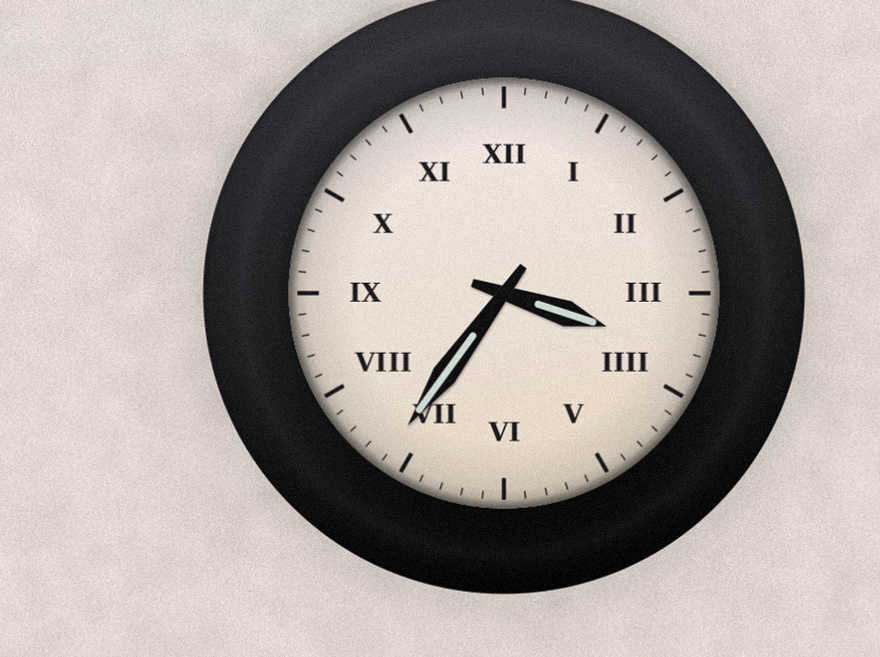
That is h=3 m=36
